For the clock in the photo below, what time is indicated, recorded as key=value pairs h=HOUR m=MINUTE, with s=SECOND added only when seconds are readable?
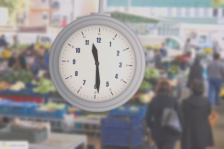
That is h=11 m=29
